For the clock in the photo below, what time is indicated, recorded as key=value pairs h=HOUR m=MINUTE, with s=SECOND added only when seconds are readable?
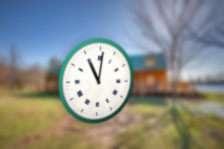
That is h=11 m=1
